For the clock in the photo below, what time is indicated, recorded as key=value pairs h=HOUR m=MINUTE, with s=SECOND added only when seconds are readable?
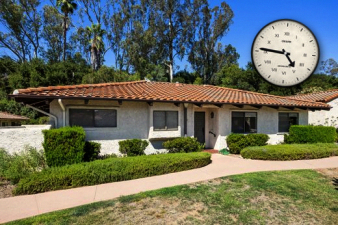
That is h=4 m=46
